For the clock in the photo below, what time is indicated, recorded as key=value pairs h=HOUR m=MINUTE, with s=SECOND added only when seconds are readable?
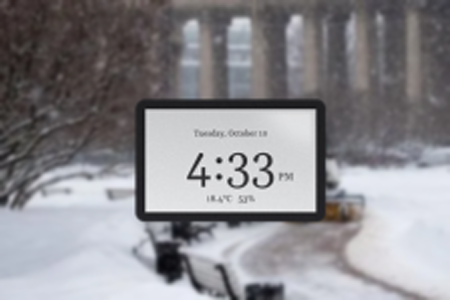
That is h=4 m=33
